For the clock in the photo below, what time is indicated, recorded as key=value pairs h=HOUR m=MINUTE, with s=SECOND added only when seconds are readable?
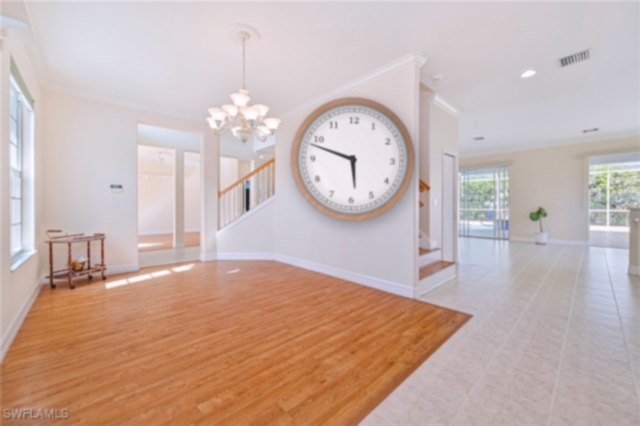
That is h=5 m=48
